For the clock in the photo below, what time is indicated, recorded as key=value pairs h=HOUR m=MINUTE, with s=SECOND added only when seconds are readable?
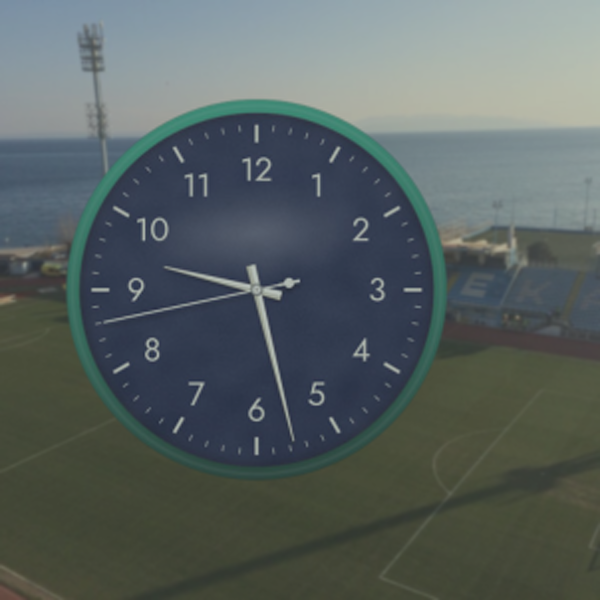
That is h=9 m=27 s=43
